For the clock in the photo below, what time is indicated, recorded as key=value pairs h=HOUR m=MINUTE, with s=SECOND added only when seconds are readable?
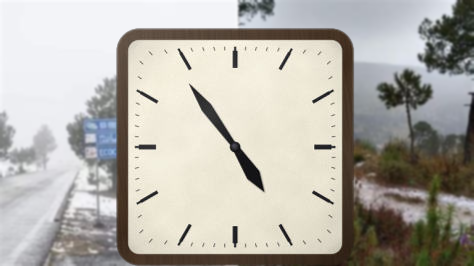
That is h=4 m=54
